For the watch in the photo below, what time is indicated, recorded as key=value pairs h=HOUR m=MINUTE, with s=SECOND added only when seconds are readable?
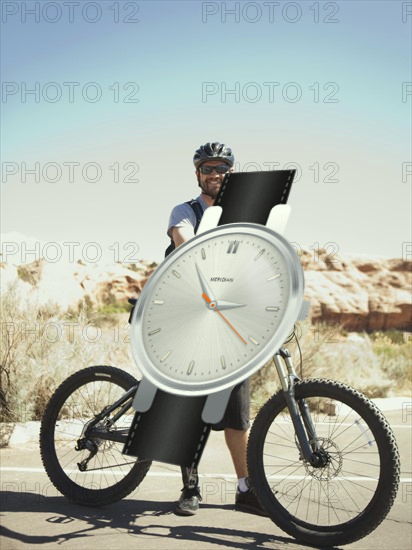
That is h=2 m=53 s=21
